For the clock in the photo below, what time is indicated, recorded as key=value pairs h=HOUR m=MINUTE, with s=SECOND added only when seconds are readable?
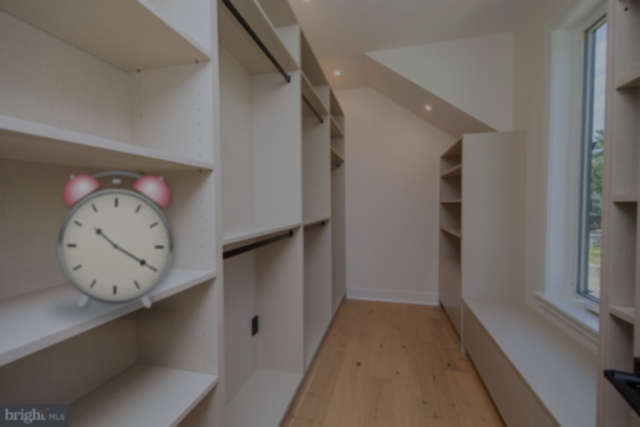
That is h=10 m=20
